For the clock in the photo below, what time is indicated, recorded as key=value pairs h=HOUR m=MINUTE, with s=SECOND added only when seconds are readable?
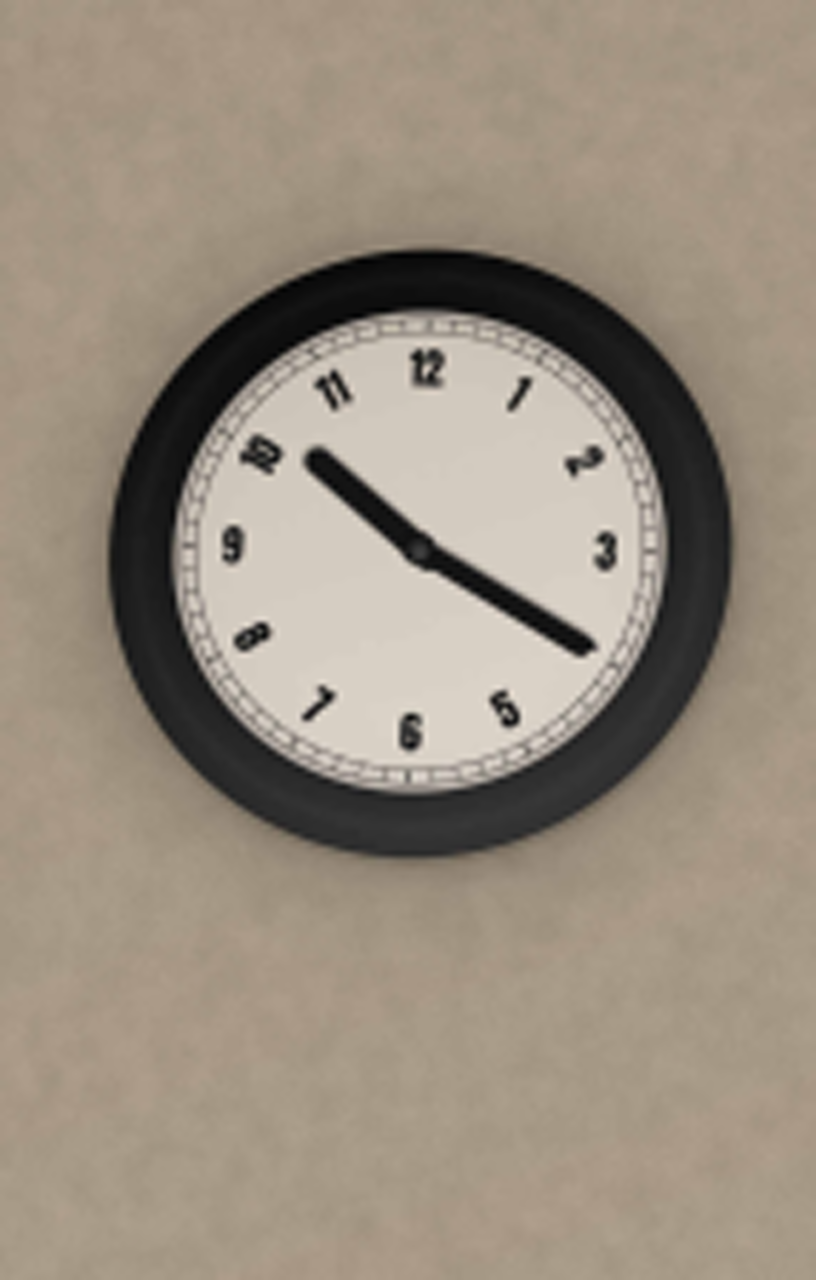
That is h=10 m=20
